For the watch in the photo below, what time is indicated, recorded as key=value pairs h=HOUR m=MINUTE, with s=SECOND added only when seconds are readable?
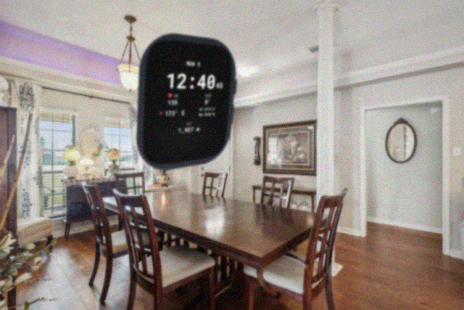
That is h=12 m=40
